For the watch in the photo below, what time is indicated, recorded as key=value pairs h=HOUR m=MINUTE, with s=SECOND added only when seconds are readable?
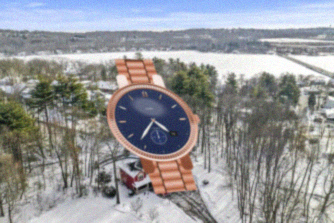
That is h=4 m=37
